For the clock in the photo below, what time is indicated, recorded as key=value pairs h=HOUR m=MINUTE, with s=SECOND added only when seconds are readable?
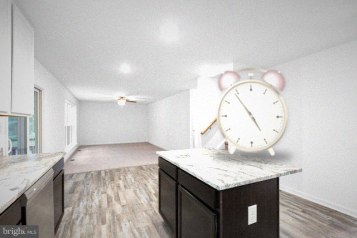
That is h=4 m=54
